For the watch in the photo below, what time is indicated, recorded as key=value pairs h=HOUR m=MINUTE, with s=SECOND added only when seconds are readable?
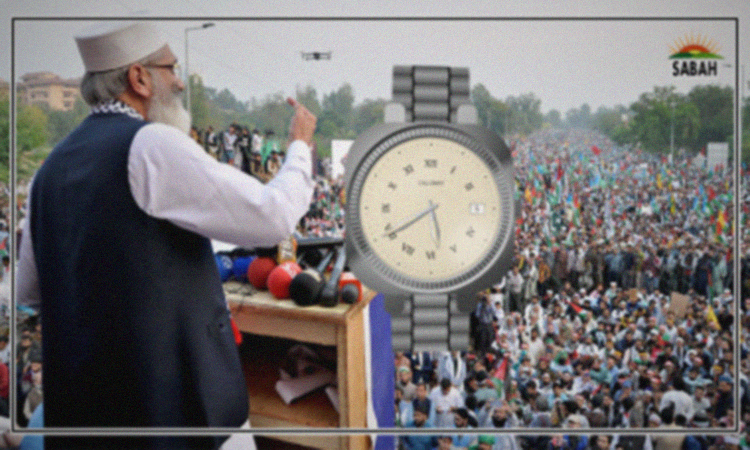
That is h=5 m=40
